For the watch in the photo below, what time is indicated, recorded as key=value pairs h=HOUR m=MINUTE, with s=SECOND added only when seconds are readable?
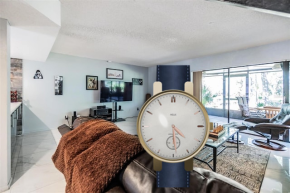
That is h=4 m=29
